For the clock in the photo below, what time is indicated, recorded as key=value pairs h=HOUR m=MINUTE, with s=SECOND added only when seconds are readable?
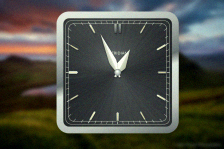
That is h=12 m=56
